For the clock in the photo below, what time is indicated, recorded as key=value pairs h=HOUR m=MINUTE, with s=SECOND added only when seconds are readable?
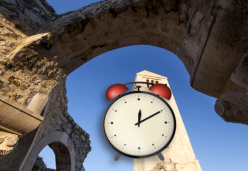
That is h=12 m=10
